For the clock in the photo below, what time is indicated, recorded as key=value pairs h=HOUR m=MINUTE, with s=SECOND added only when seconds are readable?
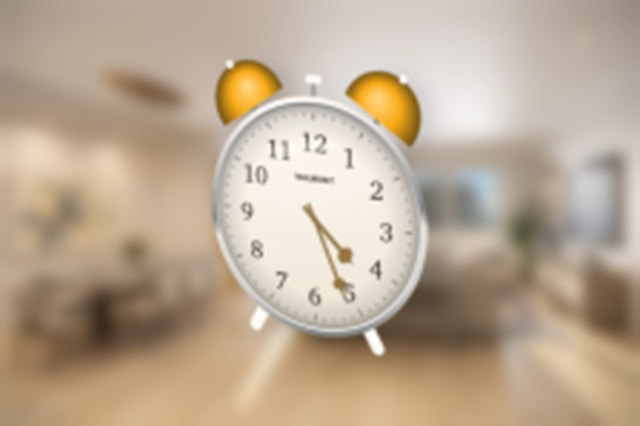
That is h=4 m=26
